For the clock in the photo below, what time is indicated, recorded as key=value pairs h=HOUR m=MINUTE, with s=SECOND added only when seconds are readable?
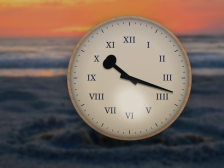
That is h=10 m=18
